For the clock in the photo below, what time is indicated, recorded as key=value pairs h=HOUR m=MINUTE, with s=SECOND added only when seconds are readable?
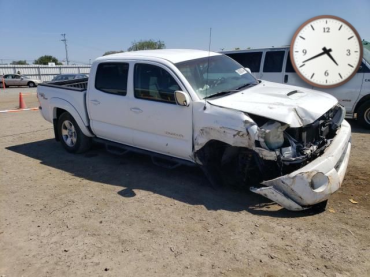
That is h=4 m=41
